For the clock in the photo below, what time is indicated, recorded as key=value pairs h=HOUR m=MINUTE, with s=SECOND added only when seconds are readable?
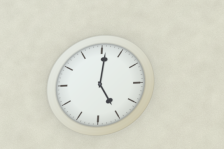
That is h=5 m=1
